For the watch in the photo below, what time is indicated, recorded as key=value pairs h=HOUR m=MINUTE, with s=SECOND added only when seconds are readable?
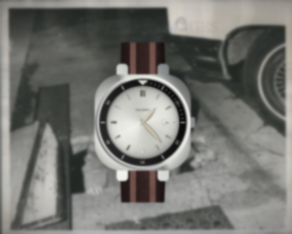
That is h=1 m=23
